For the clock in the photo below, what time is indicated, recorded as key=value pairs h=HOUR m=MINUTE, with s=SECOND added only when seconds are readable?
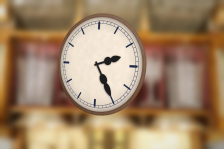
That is h=2 m=25
